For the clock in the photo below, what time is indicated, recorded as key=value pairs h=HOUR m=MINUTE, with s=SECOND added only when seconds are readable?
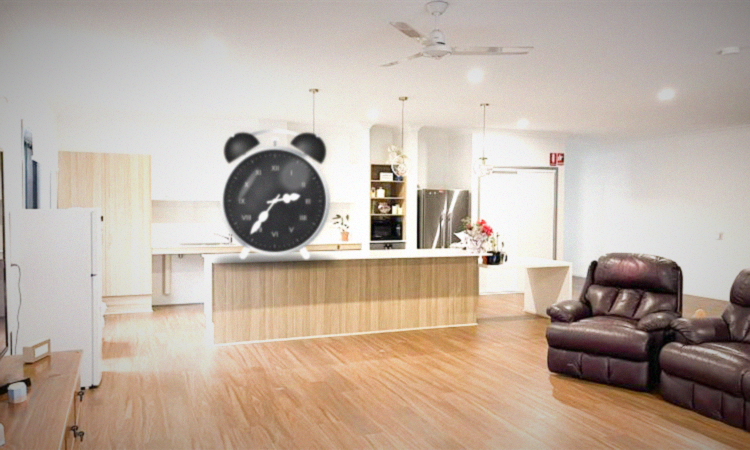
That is h=2 m=36
